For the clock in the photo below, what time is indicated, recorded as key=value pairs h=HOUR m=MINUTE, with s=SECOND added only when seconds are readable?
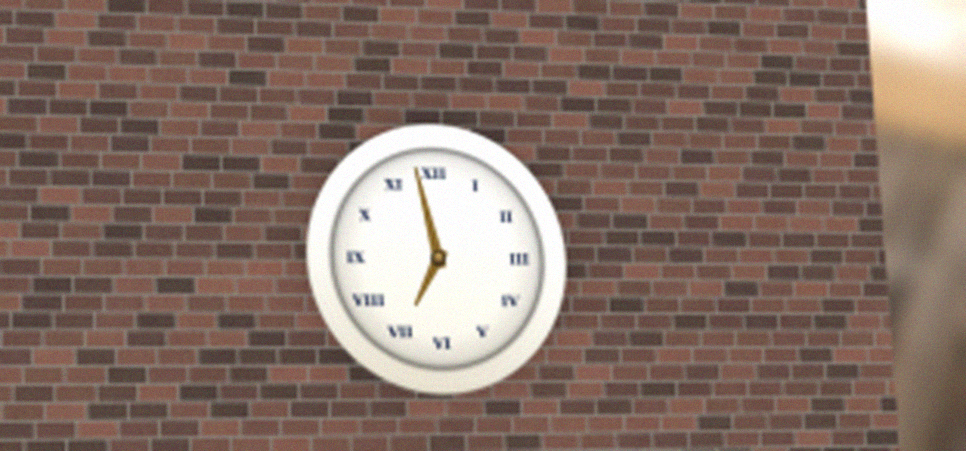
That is h=6 m=58
